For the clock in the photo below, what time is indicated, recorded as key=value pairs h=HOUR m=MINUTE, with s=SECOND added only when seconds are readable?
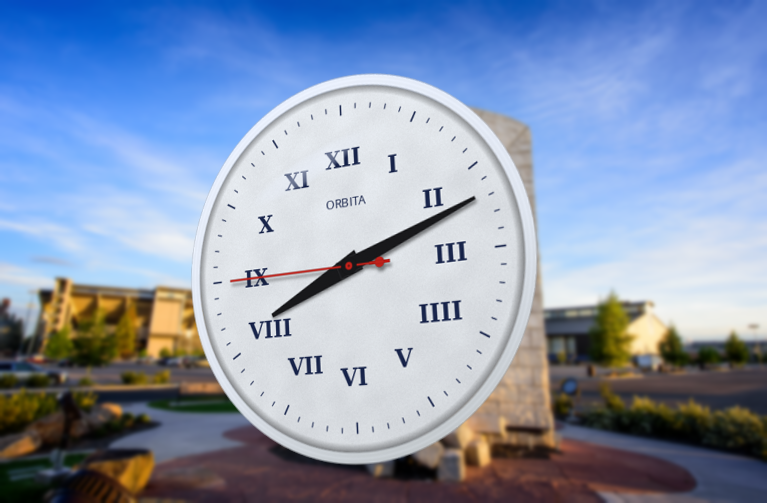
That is h=8 m=11 s=45
